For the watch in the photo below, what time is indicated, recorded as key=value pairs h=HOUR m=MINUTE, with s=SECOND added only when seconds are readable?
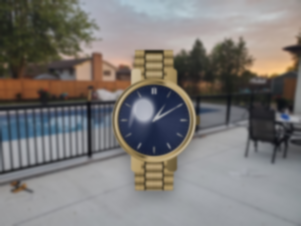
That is h=1 m=10
